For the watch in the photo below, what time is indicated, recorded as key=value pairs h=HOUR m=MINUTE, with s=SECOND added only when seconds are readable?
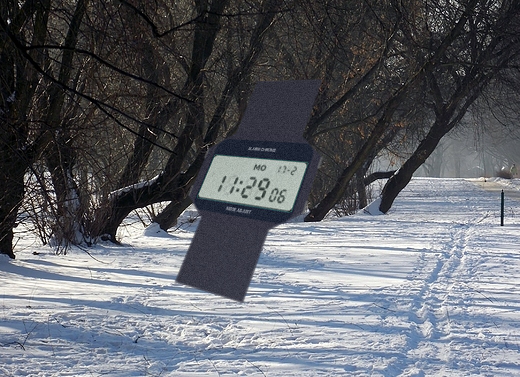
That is h=11 m=29 s=6
